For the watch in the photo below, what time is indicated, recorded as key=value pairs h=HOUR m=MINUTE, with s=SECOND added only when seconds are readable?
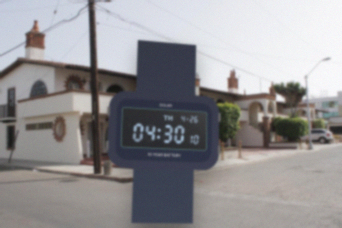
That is h=4 m=30
